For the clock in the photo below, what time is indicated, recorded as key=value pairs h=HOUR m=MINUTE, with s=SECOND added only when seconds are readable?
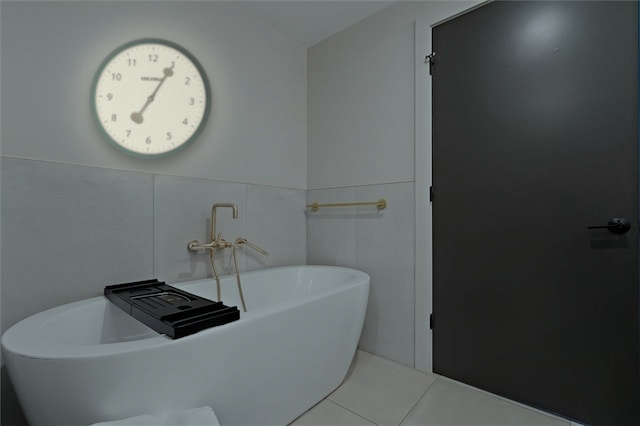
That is h=7 m=5
